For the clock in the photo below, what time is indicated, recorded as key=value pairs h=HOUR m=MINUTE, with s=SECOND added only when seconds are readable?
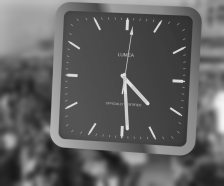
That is h=4 m=29 s=1
